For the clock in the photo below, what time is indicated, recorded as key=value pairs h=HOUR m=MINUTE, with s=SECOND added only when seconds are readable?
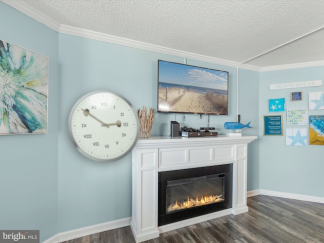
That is h=2 m=51
